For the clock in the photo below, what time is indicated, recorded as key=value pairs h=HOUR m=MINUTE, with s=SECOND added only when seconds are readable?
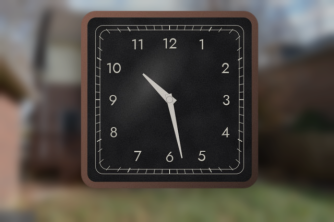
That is h=10 m=28
